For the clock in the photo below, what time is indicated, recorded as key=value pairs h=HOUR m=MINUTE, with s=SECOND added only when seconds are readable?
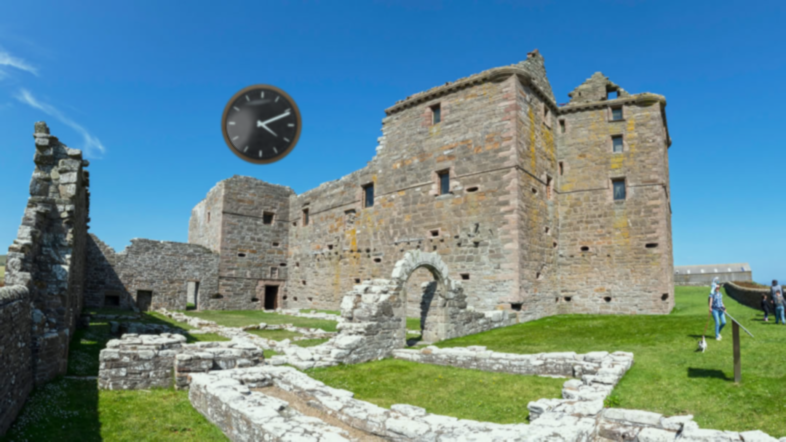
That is h=4 m=11
